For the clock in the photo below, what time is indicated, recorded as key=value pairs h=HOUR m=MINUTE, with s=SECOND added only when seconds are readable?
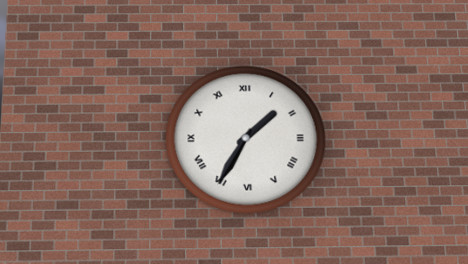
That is h=1 m=35
